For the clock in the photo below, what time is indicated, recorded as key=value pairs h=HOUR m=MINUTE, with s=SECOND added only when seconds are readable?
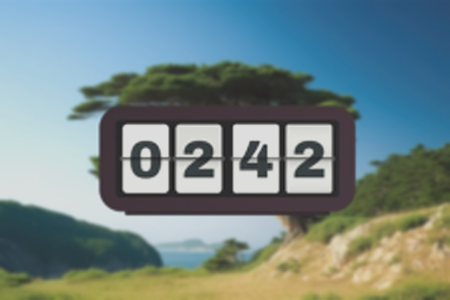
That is h=2 m=42
